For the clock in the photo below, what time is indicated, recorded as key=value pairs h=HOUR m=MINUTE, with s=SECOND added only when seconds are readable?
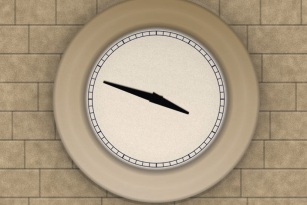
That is h=3 m=48
